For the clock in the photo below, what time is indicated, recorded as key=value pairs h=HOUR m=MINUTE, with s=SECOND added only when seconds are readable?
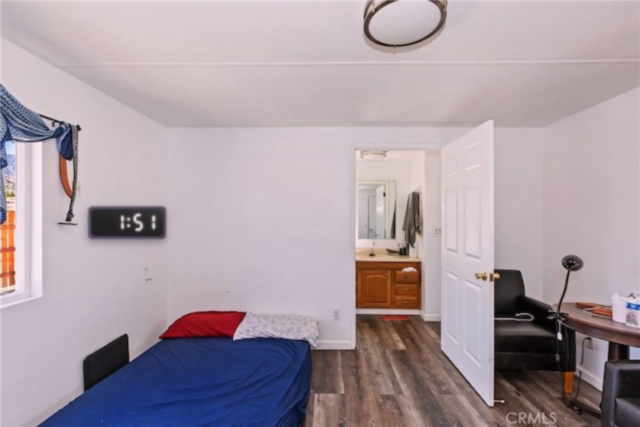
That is h=1 m=51
